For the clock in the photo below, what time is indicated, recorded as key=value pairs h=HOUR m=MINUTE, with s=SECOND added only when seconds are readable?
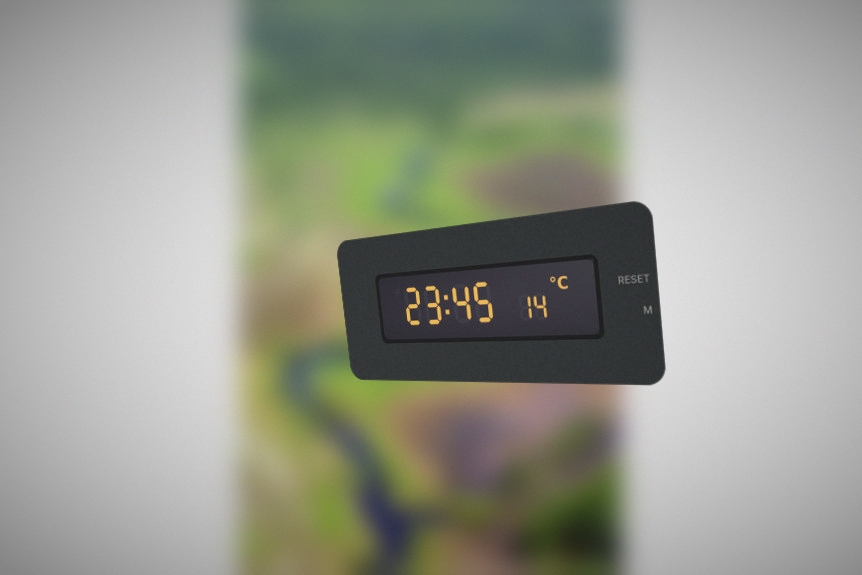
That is h=23 m=45
